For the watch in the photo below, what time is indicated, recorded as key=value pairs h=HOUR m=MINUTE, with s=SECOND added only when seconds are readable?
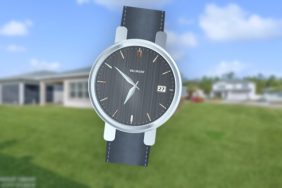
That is h=6 m=51
